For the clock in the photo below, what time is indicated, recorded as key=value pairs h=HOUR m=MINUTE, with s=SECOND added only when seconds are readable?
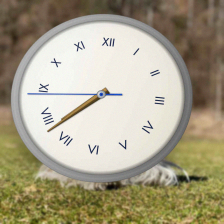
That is h=7 m=37 s=44
